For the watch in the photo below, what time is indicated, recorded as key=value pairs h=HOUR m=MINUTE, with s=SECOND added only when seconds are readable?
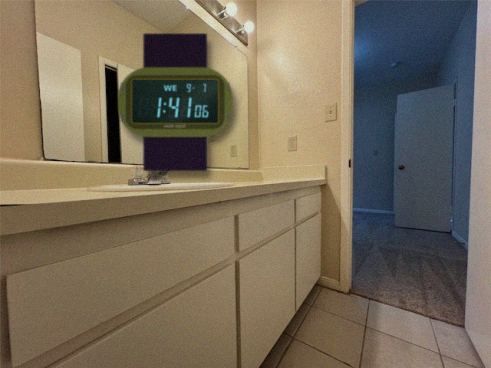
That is h=1 m=41 s=6
